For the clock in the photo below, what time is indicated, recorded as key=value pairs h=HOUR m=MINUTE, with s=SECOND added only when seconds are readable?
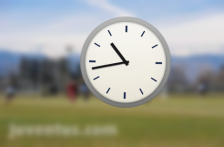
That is h=10 m=43
